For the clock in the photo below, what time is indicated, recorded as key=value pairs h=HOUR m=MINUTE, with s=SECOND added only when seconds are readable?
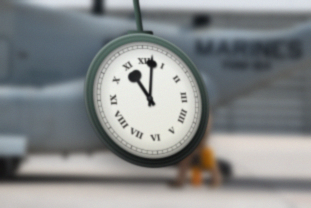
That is h=11 m=2
